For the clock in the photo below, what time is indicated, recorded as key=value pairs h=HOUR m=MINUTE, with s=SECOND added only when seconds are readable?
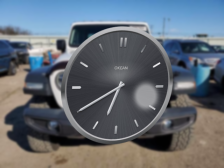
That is h=6 m=40
